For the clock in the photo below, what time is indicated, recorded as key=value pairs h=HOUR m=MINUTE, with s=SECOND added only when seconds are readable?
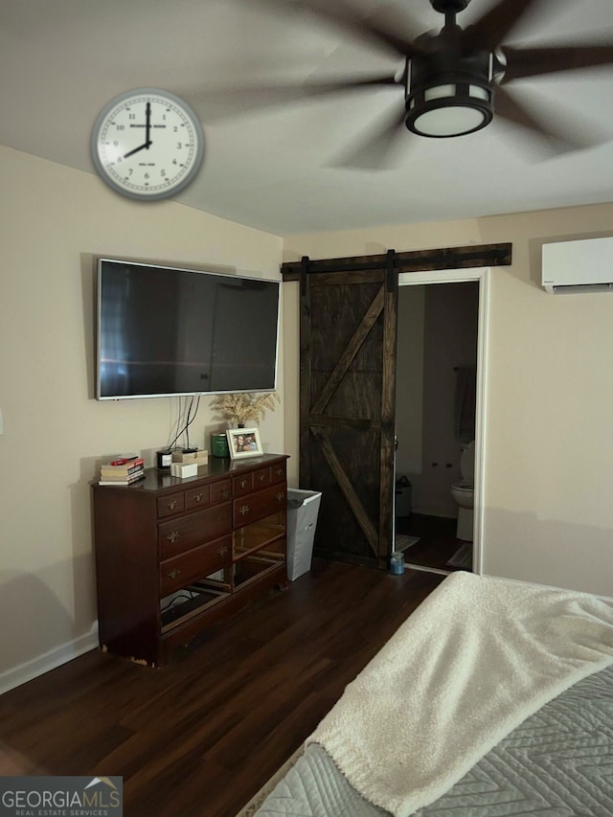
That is h=8 m=0
